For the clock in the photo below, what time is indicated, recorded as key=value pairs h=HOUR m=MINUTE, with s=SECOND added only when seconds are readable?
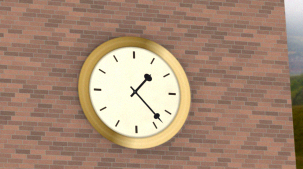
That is h=1 m=23
